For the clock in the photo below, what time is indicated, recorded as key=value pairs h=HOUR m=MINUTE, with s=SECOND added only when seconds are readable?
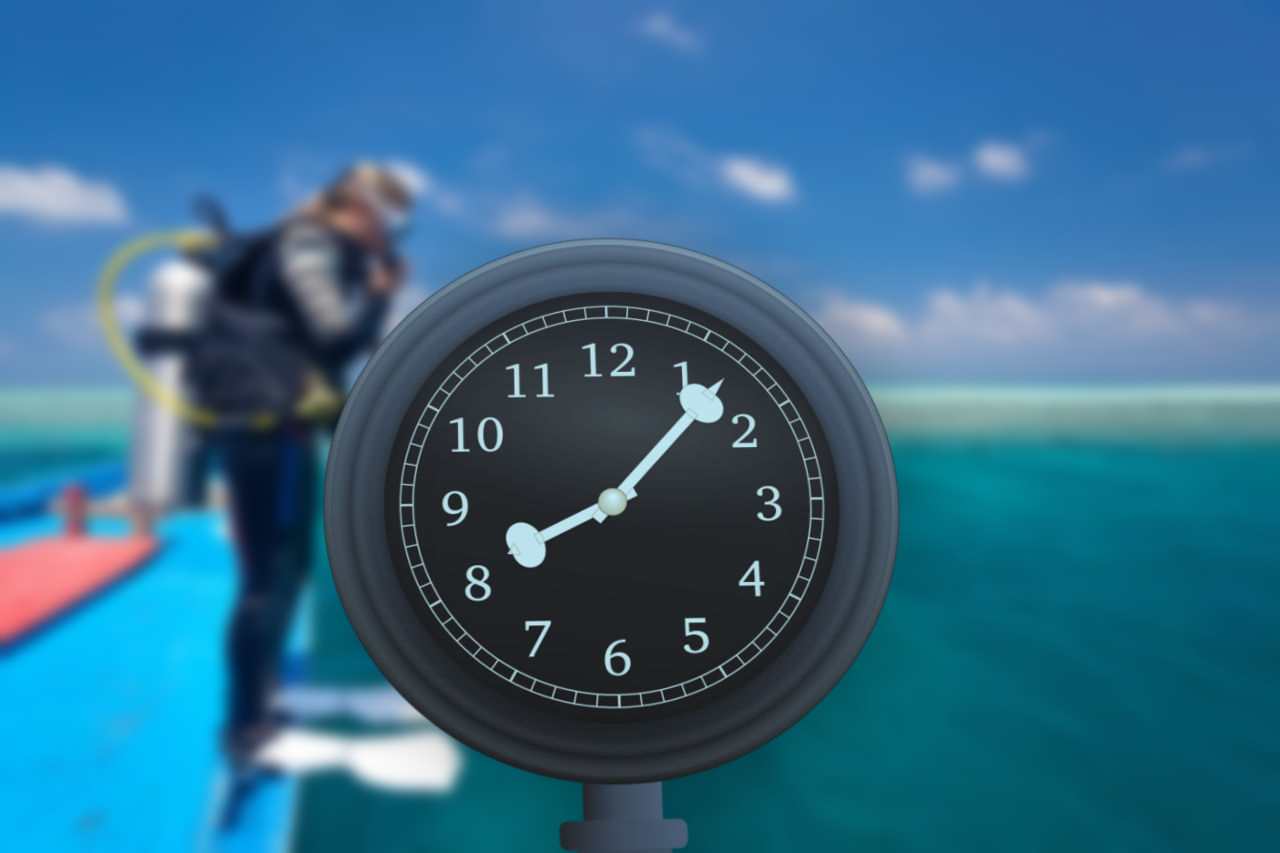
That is h=8 m=7
